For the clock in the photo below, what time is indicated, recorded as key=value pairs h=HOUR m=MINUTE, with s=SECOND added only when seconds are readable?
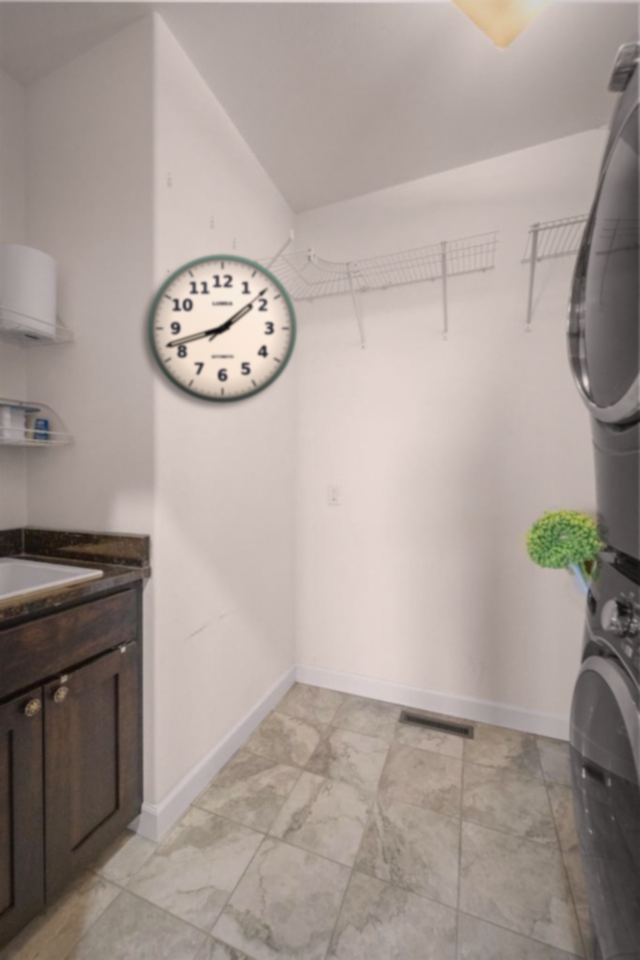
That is h=1 m=42 s=8
